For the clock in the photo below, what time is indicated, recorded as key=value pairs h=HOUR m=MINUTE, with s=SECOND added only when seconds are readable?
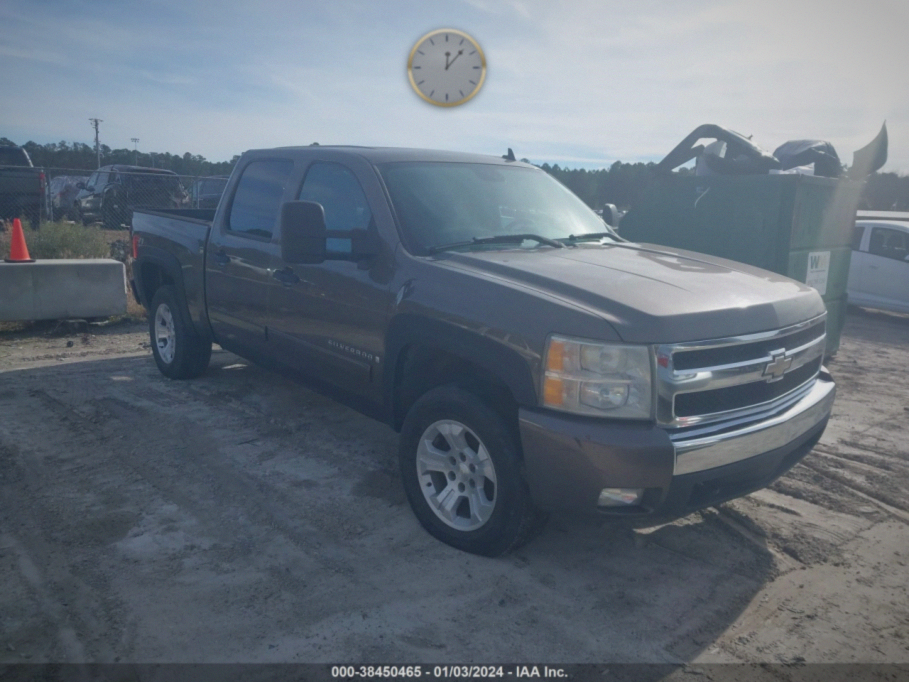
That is h=12 m=7
